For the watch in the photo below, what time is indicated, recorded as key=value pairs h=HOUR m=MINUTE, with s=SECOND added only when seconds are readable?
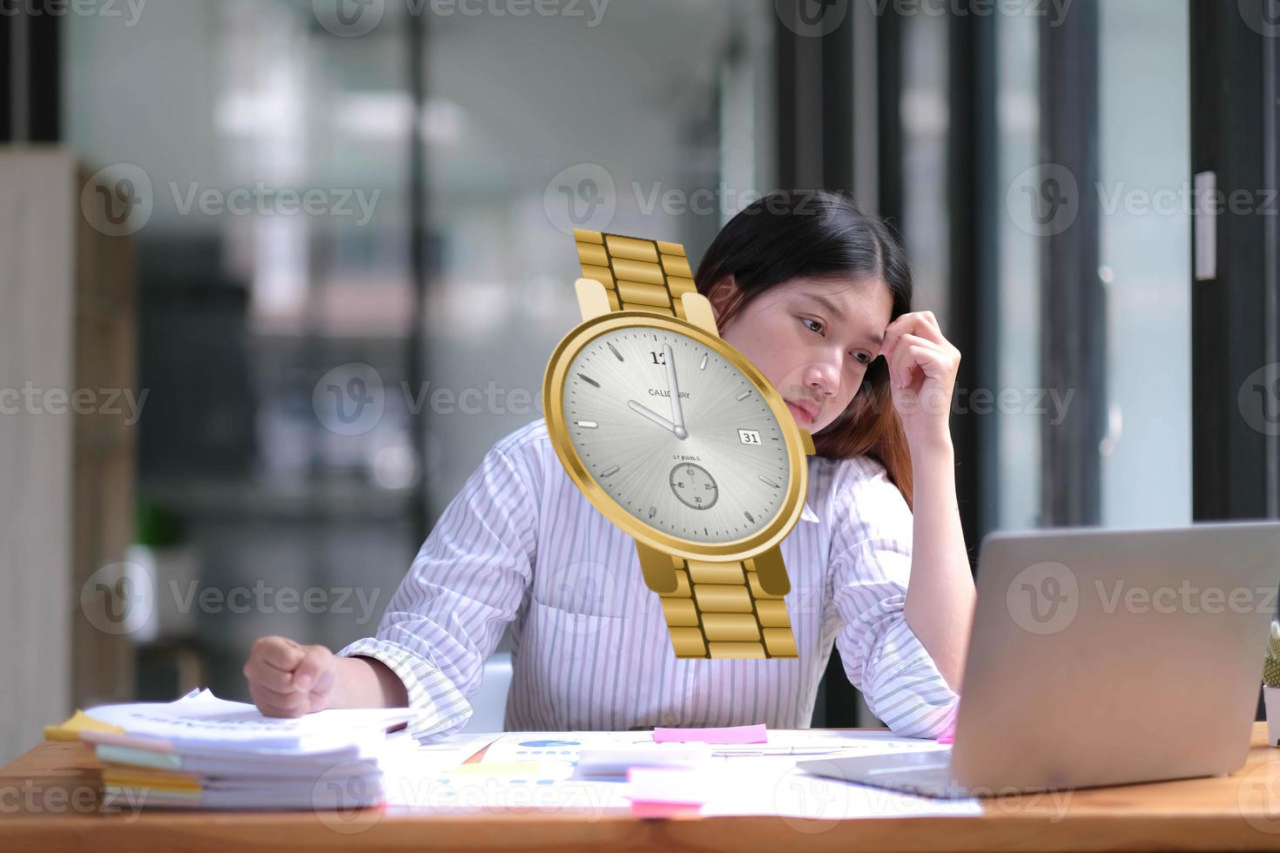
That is h=10 m=1
